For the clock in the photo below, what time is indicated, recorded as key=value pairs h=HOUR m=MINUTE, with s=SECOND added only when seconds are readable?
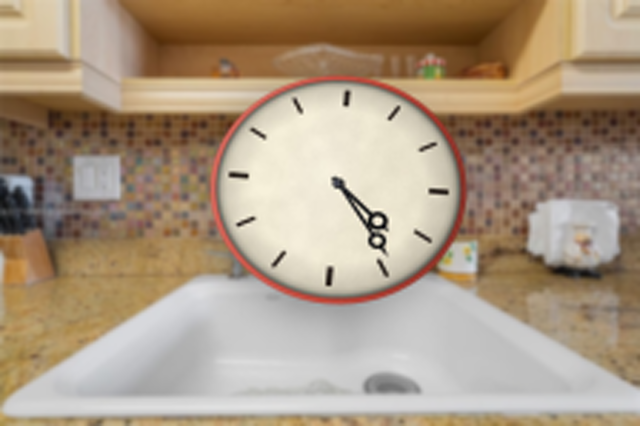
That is h=4 m=24
